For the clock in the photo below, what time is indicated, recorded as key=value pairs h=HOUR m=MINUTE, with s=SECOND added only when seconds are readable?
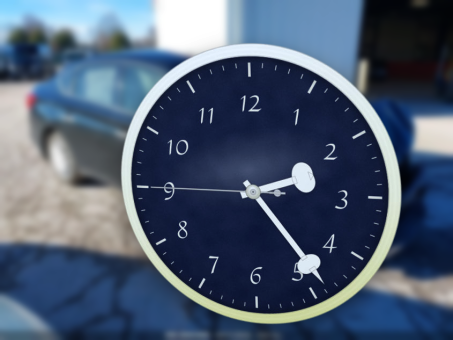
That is h=2 m=23 s=45
